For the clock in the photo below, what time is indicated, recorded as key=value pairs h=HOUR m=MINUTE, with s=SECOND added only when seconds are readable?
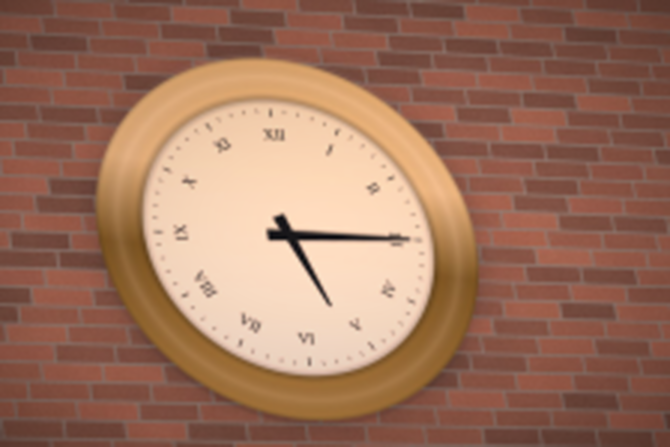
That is h=5 m=15
